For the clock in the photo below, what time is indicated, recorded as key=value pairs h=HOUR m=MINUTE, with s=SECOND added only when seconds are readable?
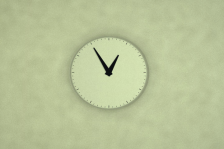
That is h=12 m=55
